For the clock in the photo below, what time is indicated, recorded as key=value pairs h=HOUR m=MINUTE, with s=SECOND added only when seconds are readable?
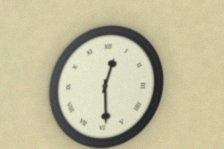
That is h=12 m=29
